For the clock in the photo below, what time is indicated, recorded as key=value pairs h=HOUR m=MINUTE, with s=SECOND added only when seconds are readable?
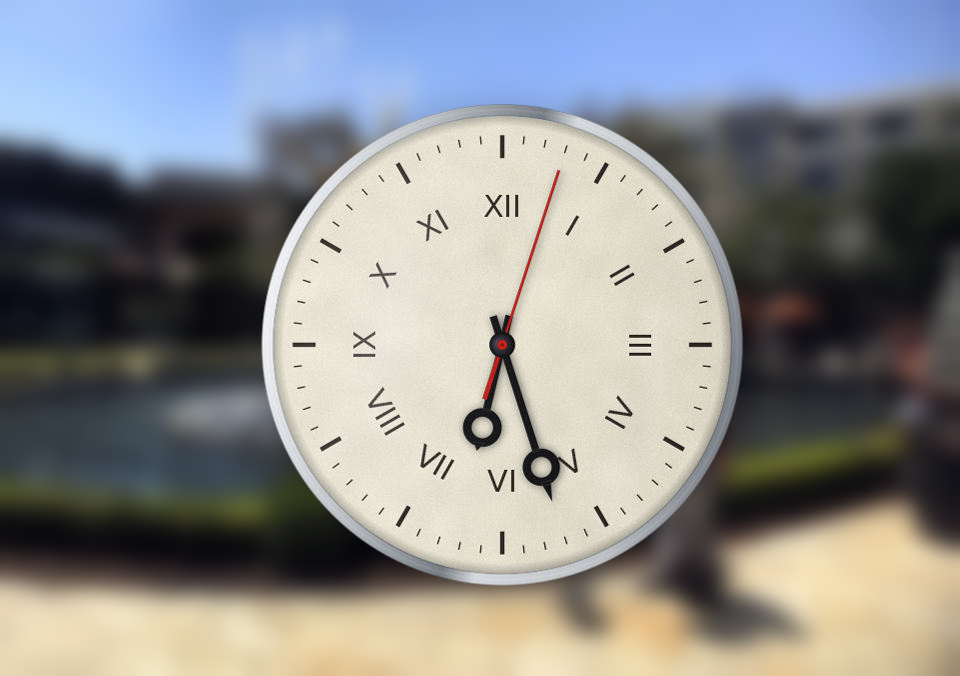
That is h=6 m=27 s=3
